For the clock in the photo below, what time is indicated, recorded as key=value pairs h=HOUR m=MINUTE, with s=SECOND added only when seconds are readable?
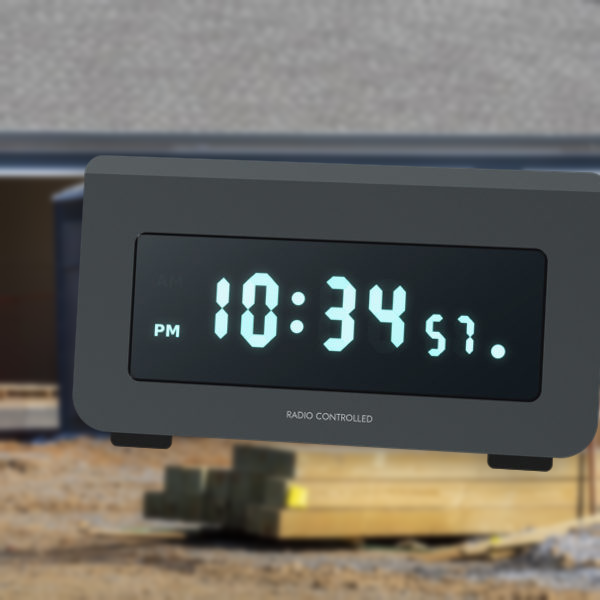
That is h=10 m=34 s=57
